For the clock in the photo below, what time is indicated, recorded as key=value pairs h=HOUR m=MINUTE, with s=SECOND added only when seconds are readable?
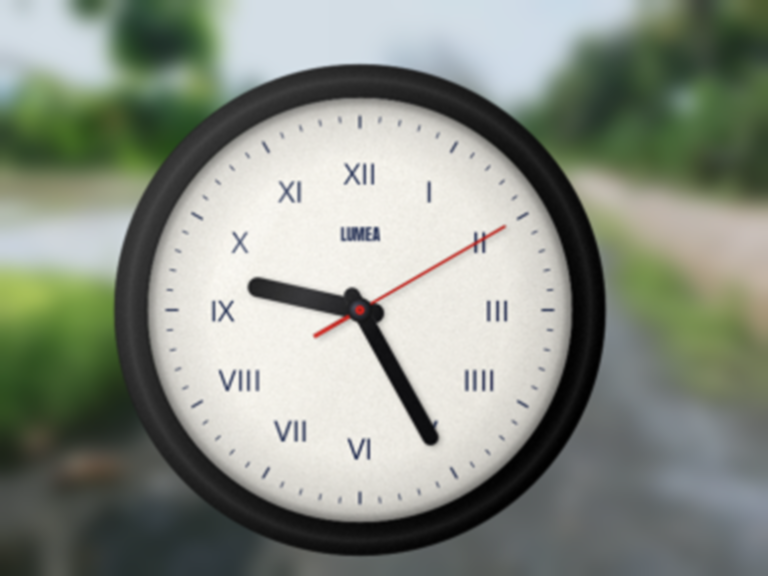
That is h=9 m=25 s=10
